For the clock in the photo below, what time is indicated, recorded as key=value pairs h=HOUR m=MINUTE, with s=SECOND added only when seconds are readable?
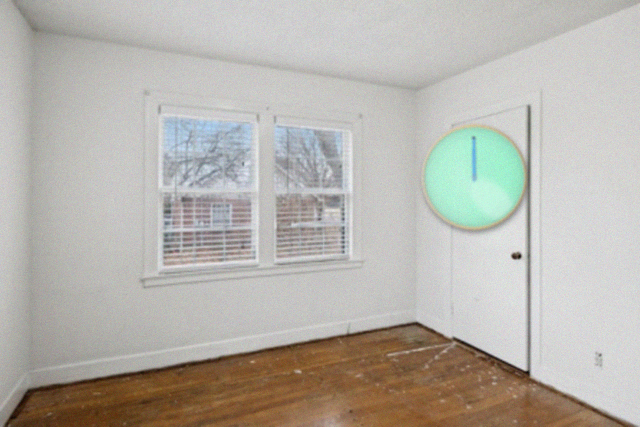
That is h=12 m=0
